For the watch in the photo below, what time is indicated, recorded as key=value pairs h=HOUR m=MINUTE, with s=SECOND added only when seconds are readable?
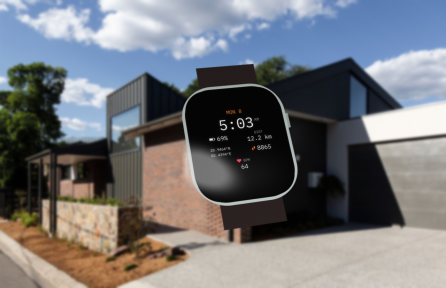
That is h=5 m=3
